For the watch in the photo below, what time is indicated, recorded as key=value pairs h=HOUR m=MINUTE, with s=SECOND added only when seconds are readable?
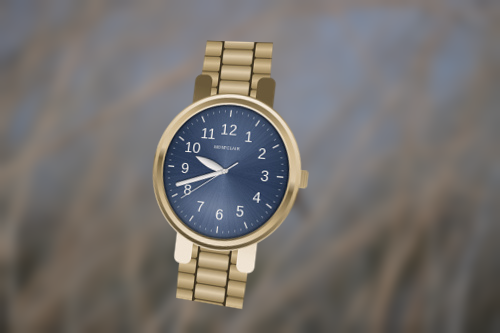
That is h=9 m=41 s=39
